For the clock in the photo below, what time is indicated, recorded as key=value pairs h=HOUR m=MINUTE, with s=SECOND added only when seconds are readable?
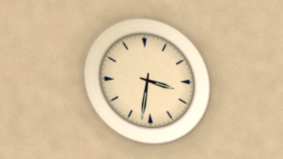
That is h=3 m=32
